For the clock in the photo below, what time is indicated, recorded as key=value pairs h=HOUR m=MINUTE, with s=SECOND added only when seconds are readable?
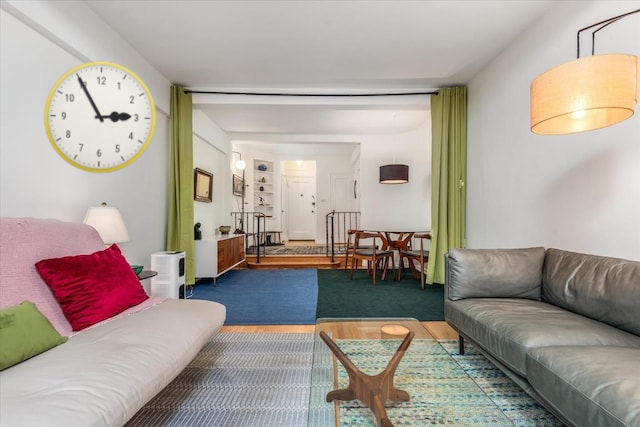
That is h=2 m=55
